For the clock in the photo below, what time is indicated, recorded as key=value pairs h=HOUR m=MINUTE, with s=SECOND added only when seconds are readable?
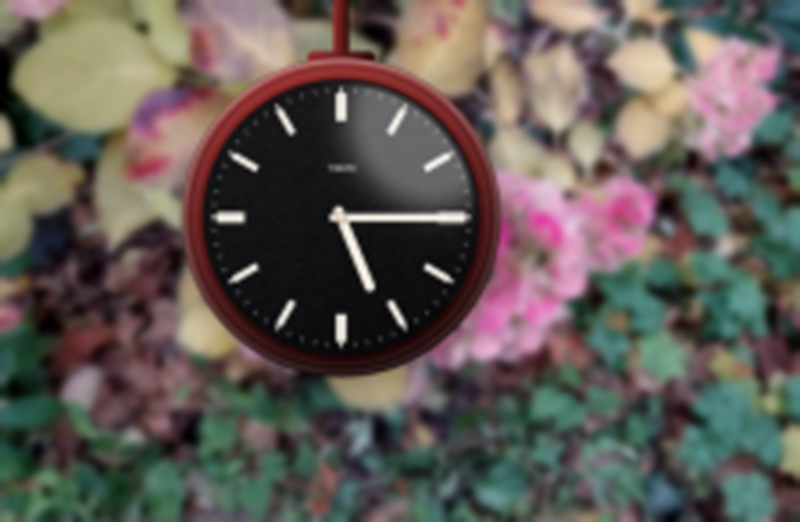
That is h=5 m=15
